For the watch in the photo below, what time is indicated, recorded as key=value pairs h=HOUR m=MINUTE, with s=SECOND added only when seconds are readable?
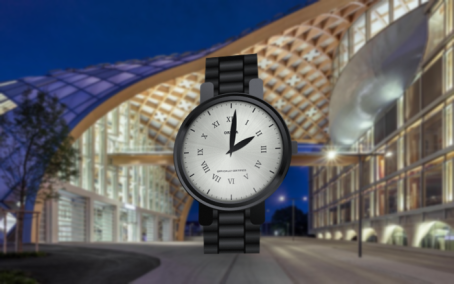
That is h=2 m=1
